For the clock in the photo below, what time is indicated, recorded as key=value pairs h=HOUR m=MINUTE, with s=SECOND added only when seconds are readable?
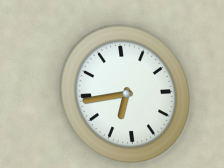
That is h=6 m=44
